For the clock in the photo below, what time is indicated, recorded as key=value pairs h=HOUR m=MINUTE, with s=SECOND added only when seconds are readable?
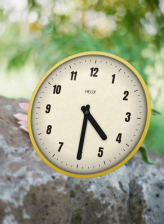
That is h=4 m=30
